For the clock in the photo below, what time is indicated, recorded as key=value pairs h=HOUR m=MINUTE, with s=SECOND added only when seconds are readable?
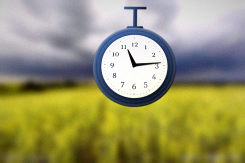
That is h=11 m=14
